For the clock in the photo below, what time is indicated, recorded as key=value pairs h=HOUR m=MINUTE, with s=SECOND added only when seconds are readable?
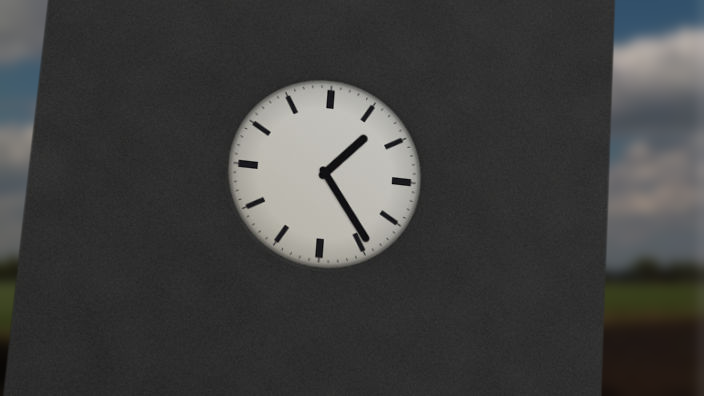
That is h=1 m=24
